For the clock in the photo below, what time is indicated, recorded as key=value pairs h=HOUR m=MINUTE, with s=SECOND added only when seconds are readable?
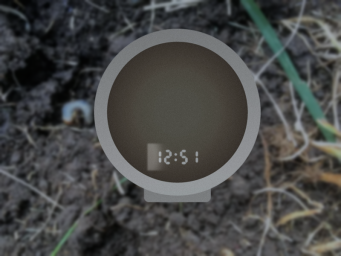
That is h=12 m=51
